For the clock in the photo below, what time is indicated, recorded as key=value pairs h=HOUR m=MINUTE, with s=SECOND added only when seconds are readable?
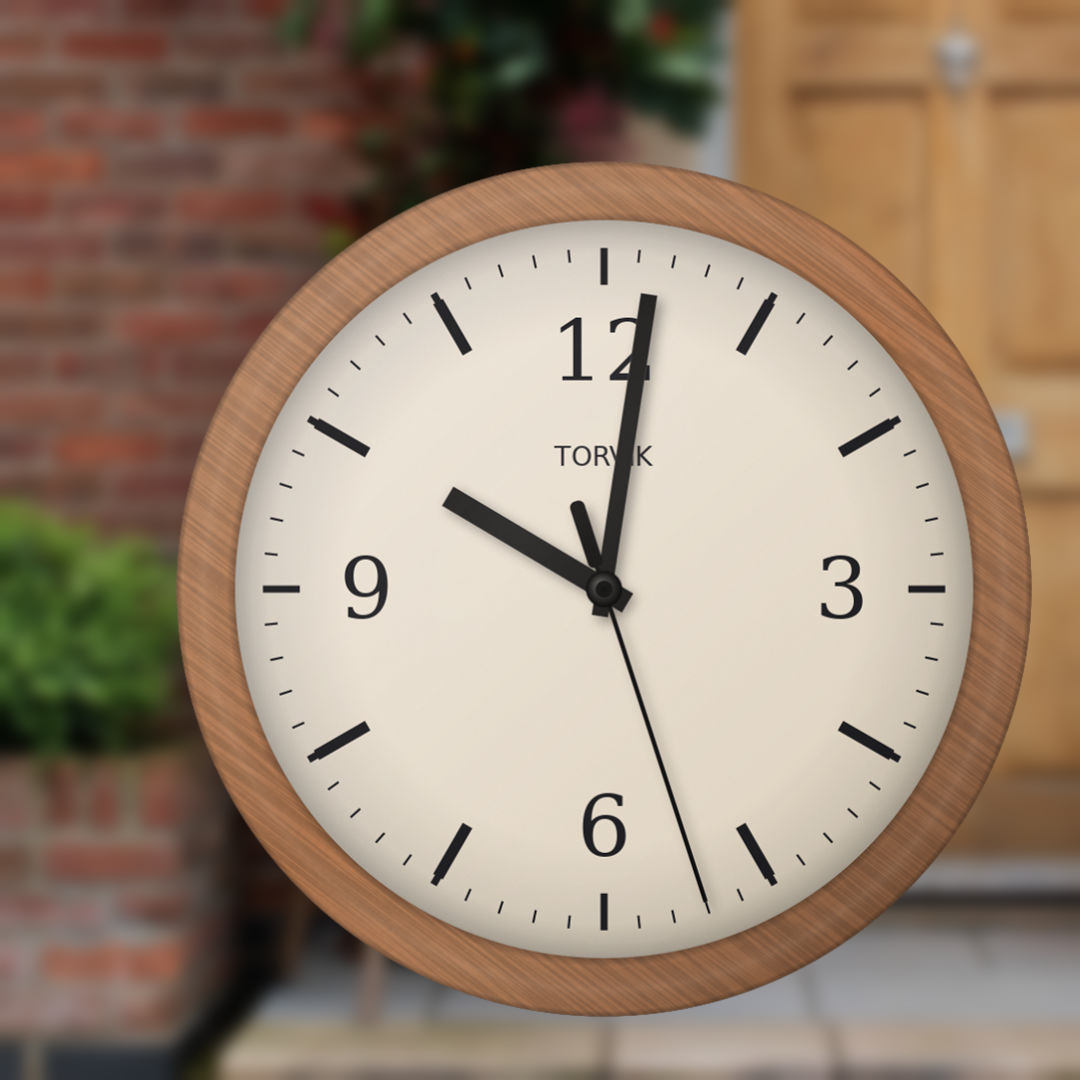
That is h=10 m=1 s=27
